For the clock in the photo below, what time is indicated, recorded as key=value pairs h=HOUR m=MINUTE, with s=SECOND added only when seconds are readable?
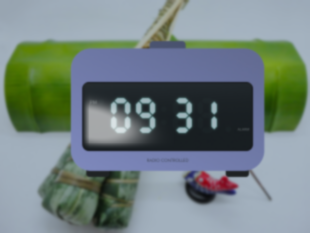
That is h=9 m=31
